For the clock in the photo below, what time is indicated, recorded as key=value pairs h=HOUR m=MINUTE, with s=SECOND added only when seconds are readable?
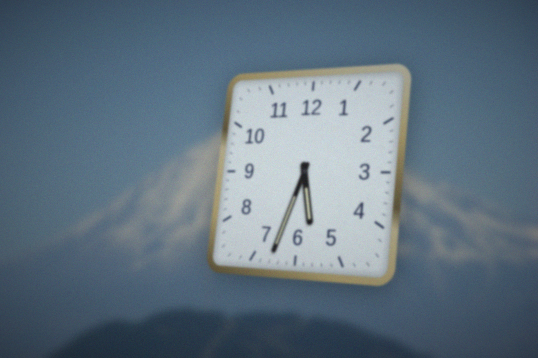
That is h=5 m=33
